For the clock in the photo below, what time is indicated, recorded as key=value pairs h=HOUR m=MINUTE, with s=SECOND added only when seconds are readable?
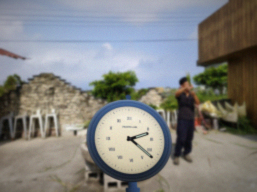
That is h=2 m=22
